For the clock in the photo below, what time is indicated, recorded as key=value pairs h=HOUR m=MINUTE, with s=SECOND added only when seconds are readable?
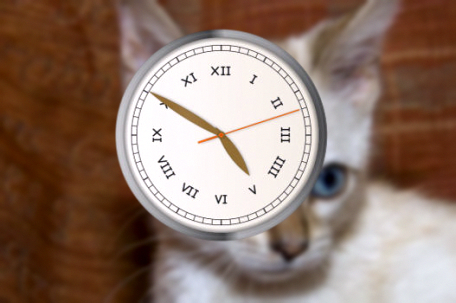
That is h=4 m=50 s=12
